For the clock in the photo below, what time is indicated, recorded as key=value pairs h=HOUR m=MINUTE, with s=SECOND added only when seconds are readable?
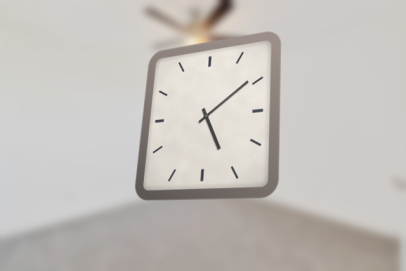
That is h=5 m=9
